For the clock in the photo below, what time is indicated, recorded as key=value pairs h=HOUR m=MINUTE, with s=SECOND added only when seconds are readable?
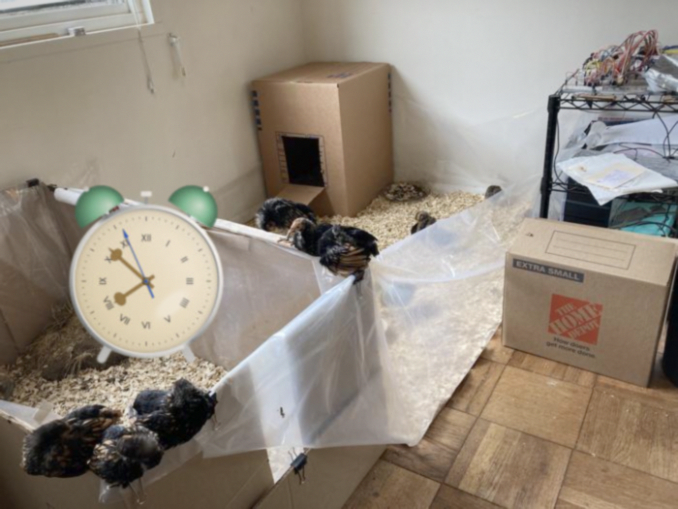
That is h=7 m=51 s=56
